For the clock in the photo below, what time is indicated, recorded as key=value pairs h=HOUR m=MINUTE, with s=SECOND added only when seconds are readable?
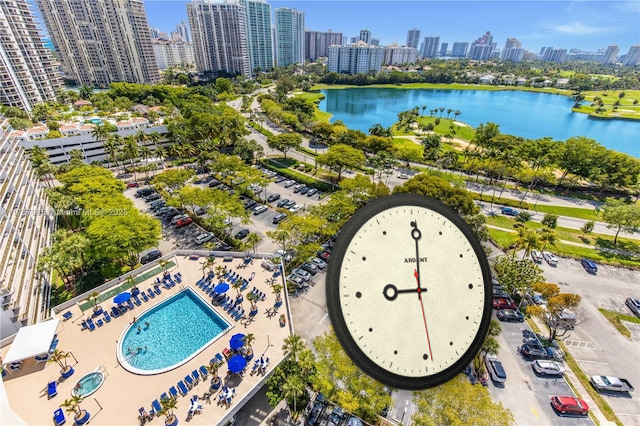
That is h=9 m=0 s=29
